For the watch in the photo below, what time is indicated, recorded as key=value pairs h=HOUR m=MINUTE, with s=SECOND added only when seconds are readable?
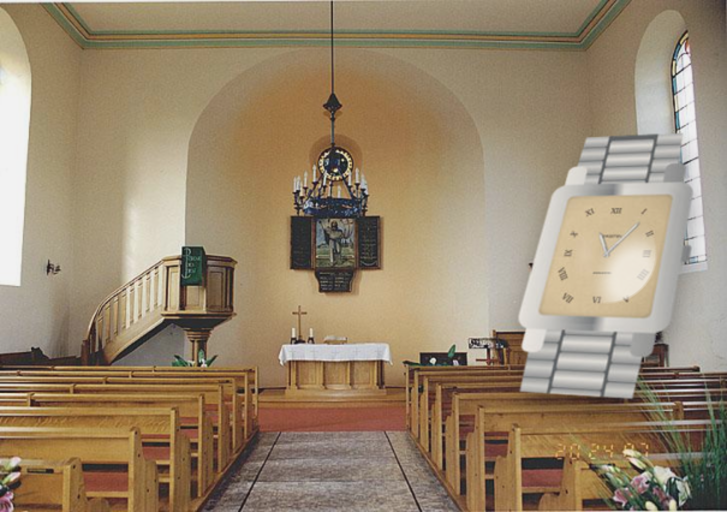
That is h=11 m=6
